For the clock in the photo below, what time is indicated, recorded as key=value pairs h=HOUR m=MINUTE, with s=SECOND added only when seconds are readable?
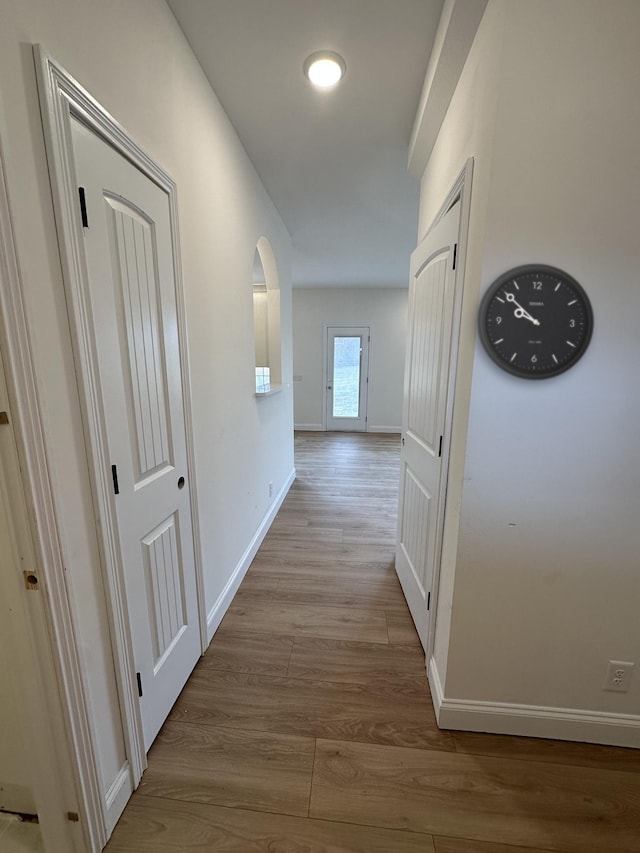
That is h=9 m=52
